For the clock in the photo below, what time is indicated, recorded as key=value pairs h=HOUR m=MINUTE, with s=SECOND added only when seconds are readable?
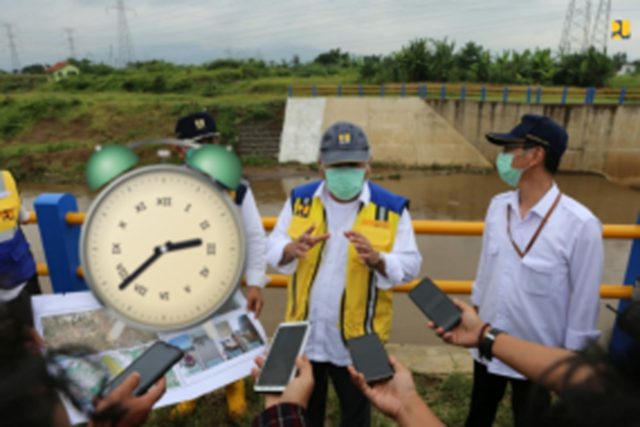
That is h=2 m=38
